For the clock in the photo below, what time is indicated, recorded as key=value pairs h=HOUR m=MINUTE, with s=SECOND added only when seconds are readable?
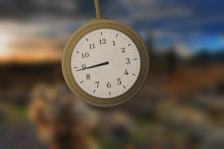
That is h=8 m=44
